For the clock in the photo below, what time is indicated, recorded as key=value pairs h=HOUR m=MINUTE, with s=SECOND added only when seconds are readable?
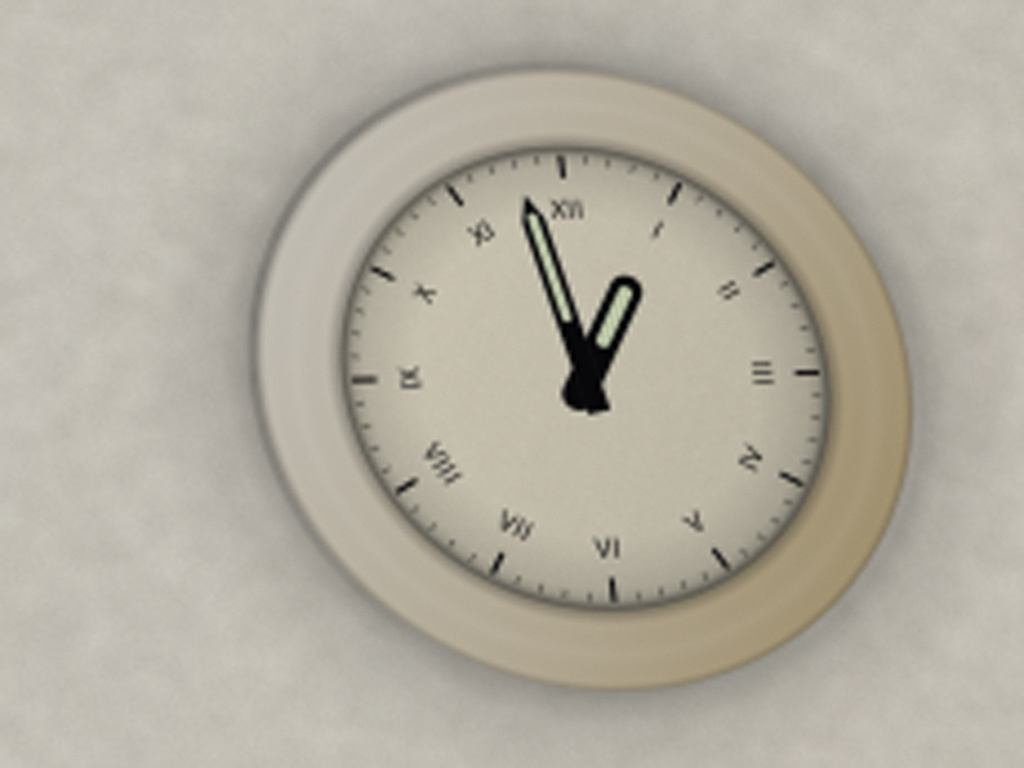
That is h=12 m=58
